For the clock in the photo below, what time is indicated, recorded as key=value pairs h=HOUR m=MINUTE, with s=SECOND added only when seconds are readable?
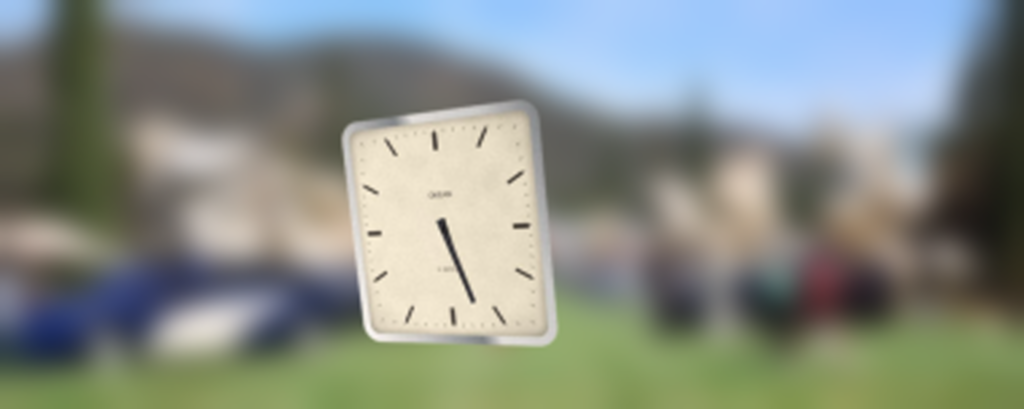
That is h=5 m=27
